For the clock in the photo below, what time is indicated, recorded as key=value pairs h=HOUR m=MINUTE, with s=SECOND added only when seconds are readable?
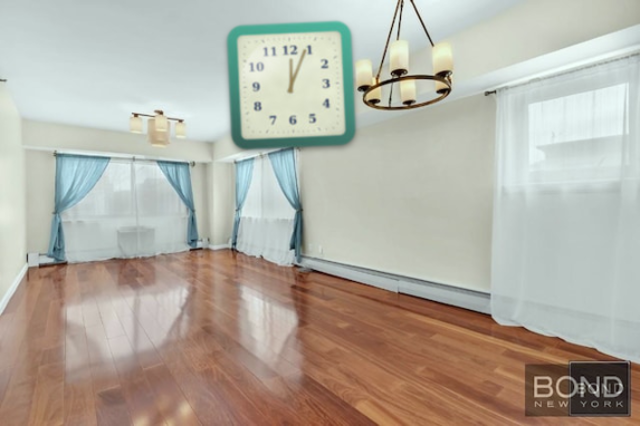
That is h=12 m=4
